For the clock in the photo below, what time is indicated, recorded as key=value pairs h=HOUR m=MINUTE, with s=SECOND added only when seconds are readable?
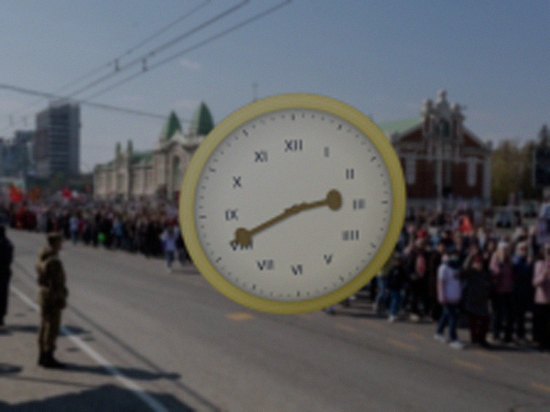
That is h=2 m=41
